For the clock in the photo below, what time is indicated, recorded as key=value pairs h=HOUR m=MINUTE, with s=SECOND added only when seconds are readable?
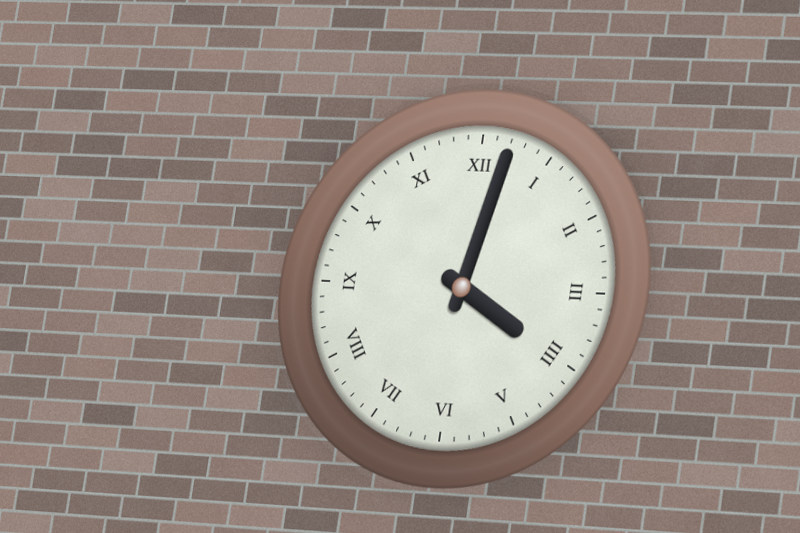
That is h=4 m=2
